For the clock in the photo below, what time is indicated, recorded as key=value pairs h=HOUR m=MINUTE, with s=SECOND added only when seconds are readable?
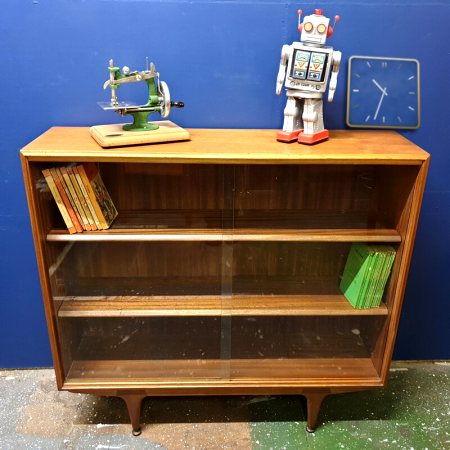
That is h=10 m=33
